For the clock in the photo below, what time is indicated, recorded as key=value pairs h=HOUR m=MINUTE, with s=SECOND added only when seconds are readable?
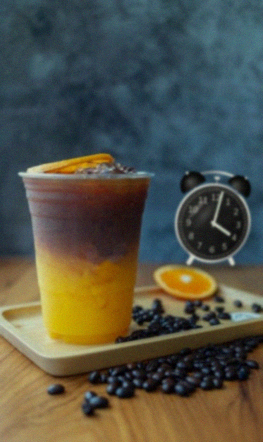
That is h=4 m=2
